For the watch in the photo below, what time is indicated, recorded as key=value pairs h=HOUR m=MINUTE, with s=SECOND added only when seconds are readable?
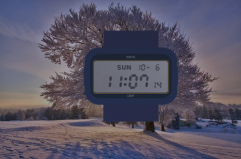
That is h=11 m=7 s=14
